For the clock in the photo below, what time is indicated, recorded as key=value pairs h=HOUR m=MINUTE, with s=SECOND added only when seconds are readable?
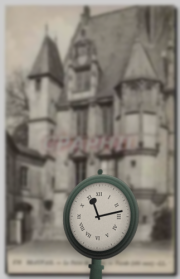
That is h=11 m=13
